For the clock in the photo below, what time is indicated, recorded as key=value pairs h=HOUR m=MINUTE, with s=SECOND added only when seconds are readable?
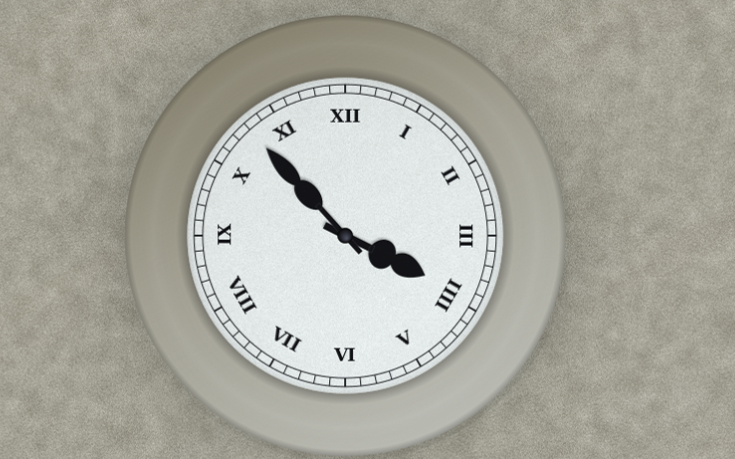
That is h=3 m=53
